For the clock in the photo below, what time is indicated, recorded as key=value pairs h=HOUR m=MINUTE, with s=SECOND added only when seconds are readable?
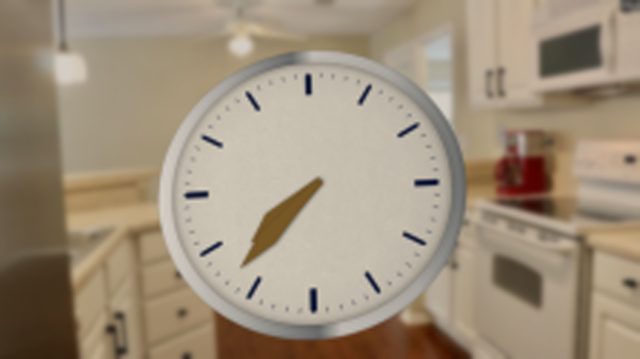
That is h=7 m=37
